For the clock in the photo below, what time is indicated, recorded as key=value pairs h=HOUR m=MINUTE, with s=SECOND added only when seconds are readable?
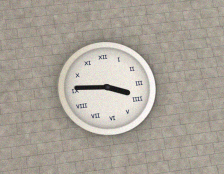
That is h=3 m=46
